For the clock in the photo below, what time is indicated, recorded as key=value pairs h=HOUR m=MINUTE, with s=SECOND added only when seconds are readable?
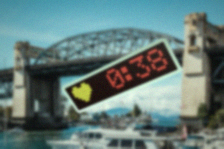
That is h=0 m=38
